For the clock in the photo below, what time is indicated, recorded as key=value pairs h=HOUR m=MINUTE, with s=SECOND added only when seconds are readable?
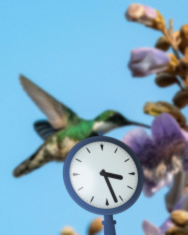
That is h=3 m=27
